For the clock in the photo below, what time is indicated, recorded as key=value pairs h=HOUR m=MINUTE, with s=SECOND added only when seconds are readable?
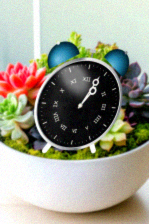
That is h=1 m=4
